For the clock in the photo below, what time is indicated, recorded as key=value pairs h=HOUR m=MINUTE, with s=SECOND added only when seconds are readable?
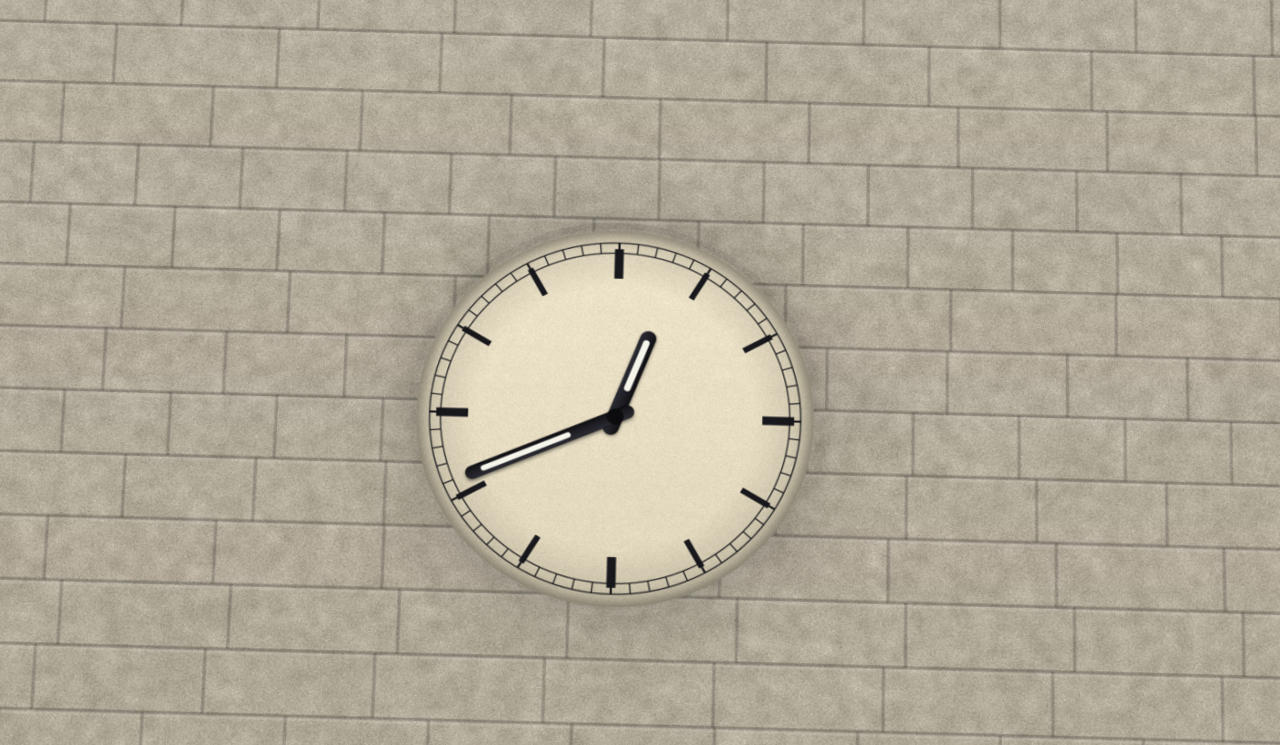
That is h=12 m=41
